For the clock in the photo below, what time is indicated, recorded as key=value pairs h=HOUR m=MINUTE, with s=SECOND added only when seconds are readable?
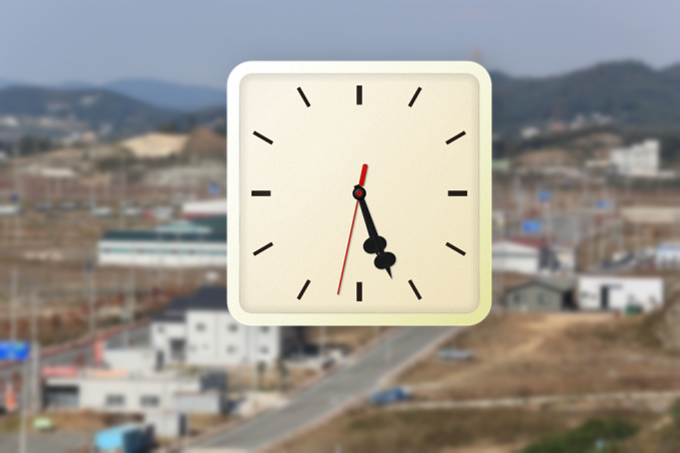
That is h=5 m=26 s=32
